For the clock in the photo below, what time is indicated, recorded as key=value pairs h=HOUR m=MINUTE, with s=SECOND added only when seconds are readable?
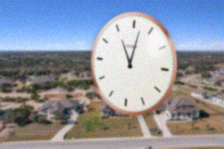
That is h=11 m=2
